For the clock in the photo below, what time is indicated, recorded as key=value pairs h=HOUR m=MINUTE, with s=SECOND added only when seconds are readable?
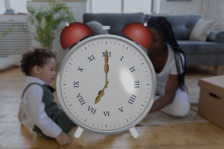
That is h=7 m=0
